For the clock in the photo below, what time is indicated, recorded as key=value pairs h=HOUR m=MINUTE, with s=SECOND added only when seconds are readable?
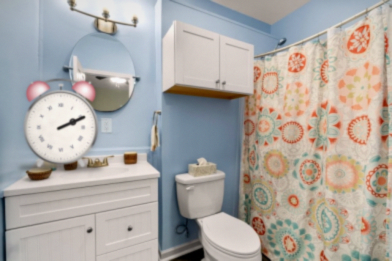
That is h=2 m=11
